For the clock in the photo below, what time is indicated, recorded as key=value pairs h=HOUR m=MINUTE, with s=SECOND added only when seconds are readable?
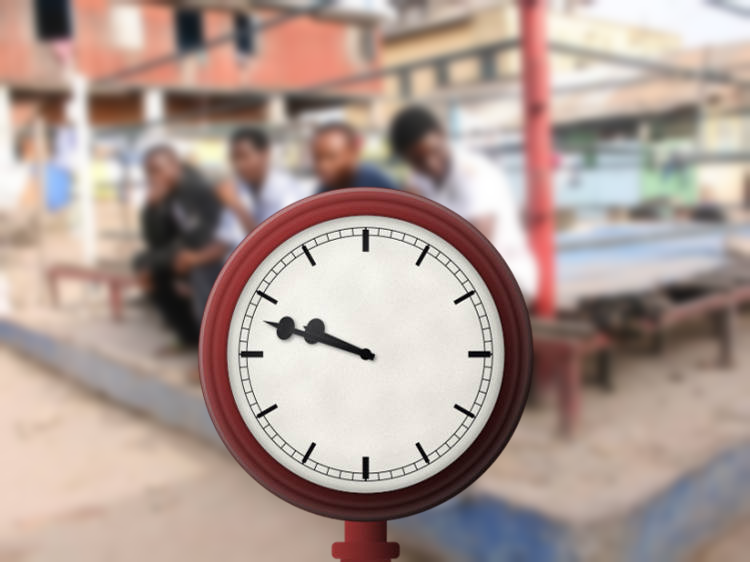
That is h=9 m=48
